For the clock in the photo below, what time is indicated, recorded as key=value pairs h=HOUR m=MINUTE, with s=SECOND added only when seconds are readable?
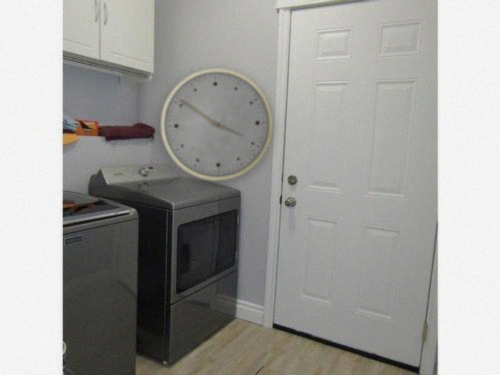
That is h=3 m=51
